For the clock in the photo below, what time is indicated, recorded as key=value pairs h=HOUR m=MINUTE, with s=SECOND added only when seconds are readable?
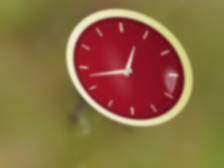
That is h=12 m=43
